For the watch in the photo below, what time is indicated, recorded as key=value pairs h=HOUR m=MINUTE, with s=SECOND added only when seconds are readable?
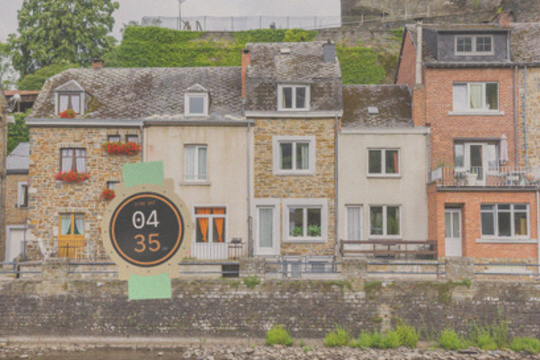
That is h=4 m=35
